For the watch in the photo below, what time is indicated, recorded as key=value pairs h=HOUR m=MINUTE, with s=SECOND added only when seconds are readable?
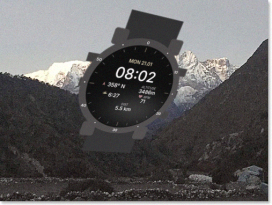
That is h=8 m=2
